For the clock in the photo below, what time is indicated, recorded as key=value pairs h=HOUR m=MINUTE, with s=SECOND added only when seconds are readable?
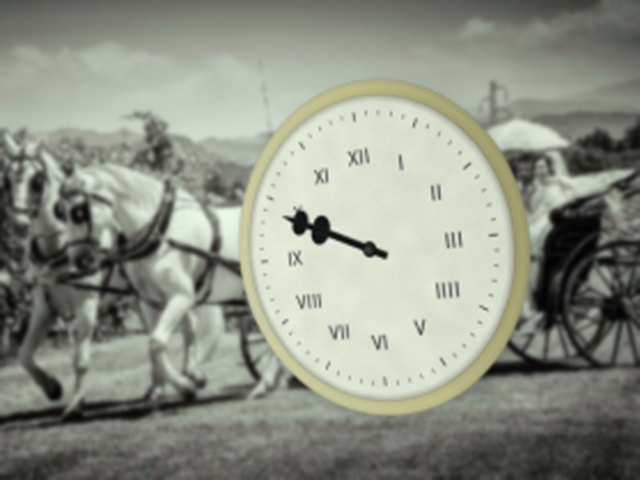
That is h=9 m=49
